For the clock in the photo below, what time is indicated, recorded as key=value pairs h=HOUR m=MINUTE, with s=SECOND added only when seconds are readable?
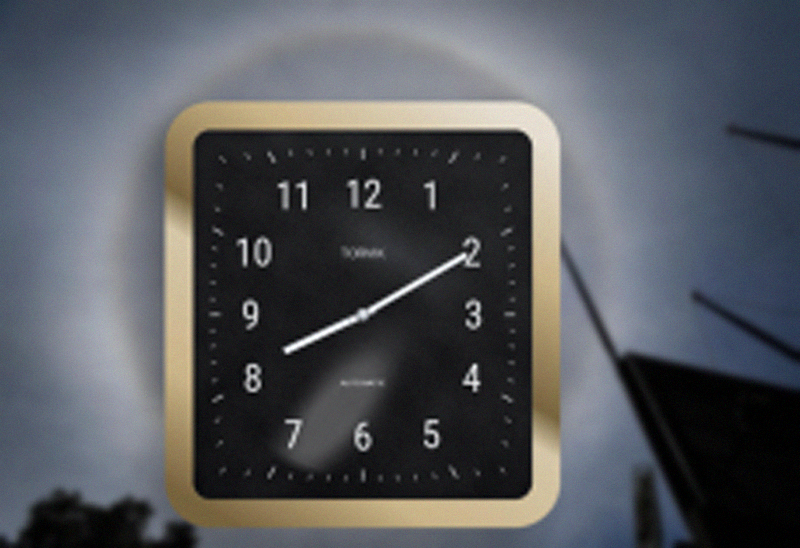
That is h=8 m=10
